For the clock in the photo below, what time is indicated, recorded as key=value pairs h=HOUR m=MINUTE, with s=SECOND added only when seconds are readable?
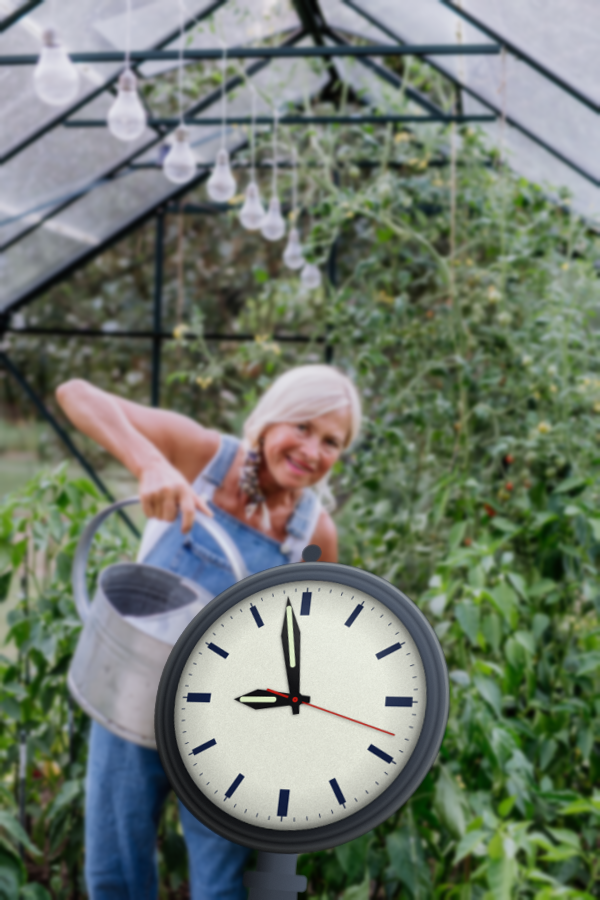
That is h=8 m=58 s=18
